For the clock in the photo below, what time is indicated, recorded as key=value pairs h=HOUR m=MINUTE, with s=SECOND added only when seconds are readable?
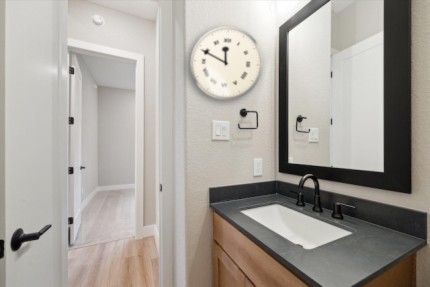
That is h=11 m=49
